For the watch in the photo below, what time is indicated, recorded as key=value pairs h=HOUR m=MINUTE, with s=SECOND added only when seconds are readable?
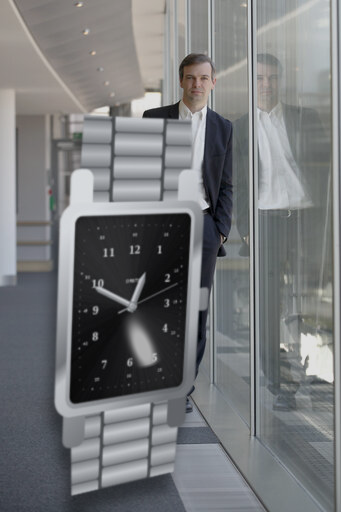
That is h=12 m=49 s=12
